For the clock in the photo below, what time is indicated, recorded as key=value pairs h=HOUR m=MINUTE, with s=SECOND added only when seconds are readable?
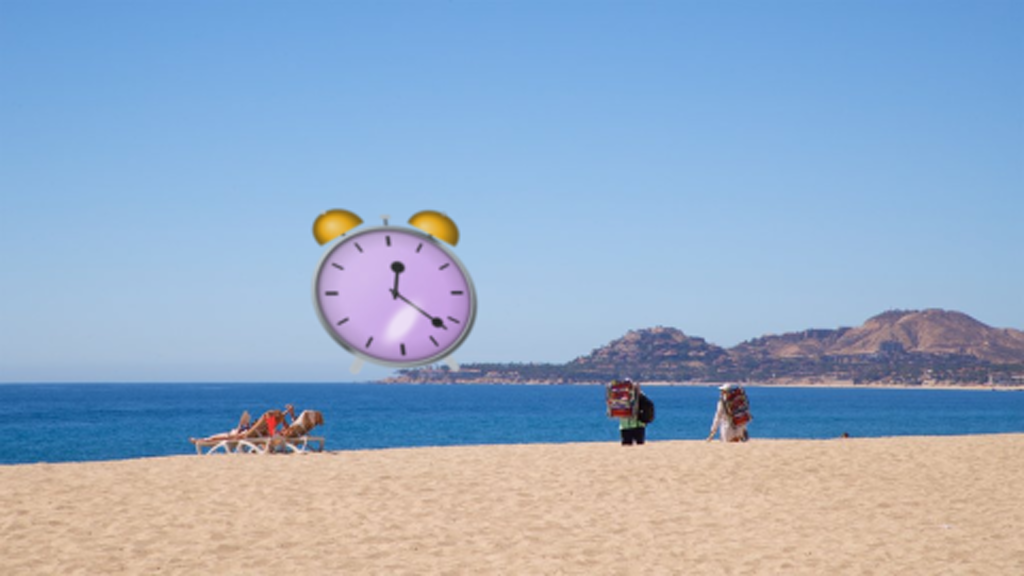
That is h=12 m=22
